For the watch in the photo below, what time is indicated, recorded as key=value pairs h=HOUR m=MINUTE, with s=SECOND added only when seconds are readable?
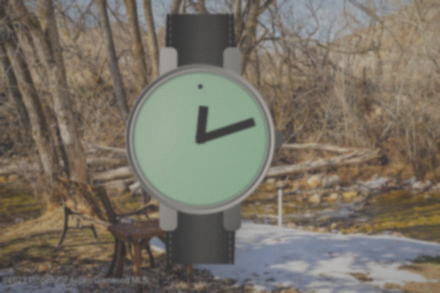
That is h=12 m=12
